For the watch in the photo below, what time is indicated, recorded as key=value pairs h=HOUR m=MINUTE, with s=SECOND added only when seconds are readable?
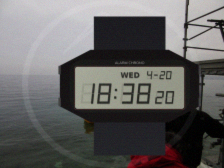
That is h=18 m=38 s=20
